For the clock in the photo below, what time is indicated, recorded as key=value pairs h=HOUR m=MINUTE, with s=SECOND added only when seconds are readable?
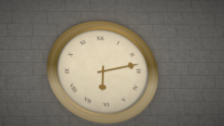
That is h=6 m=13
